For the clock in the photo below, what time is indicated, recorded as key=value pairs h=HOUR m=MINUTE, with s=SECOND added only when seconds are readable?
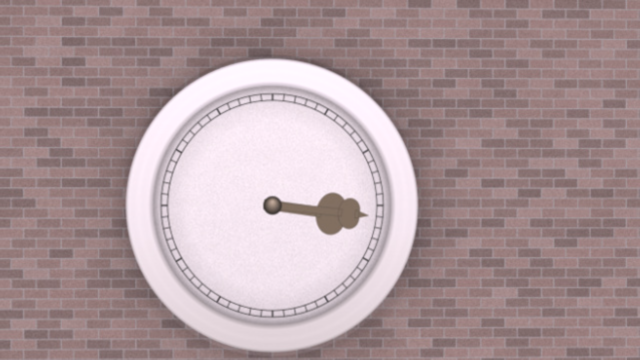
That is h=3 m=16
